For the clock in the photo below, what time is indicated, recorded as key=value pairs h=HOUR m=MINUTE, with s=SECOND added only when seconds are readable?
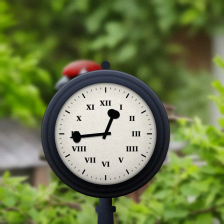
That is h=12 m=44
